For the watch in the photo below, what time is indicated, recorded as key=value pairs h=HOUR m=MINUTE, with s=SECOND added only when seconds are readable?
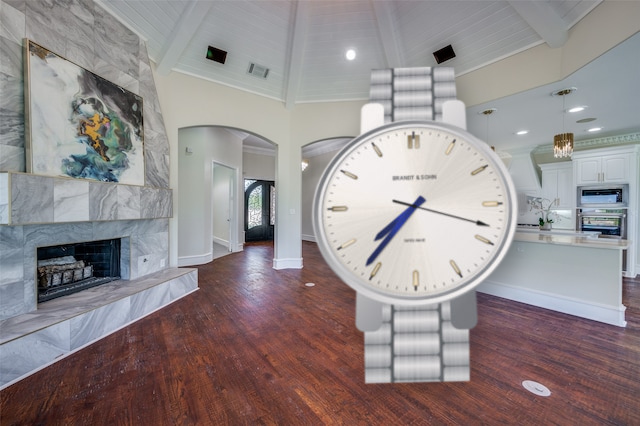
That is h=7 m=36 s=18
